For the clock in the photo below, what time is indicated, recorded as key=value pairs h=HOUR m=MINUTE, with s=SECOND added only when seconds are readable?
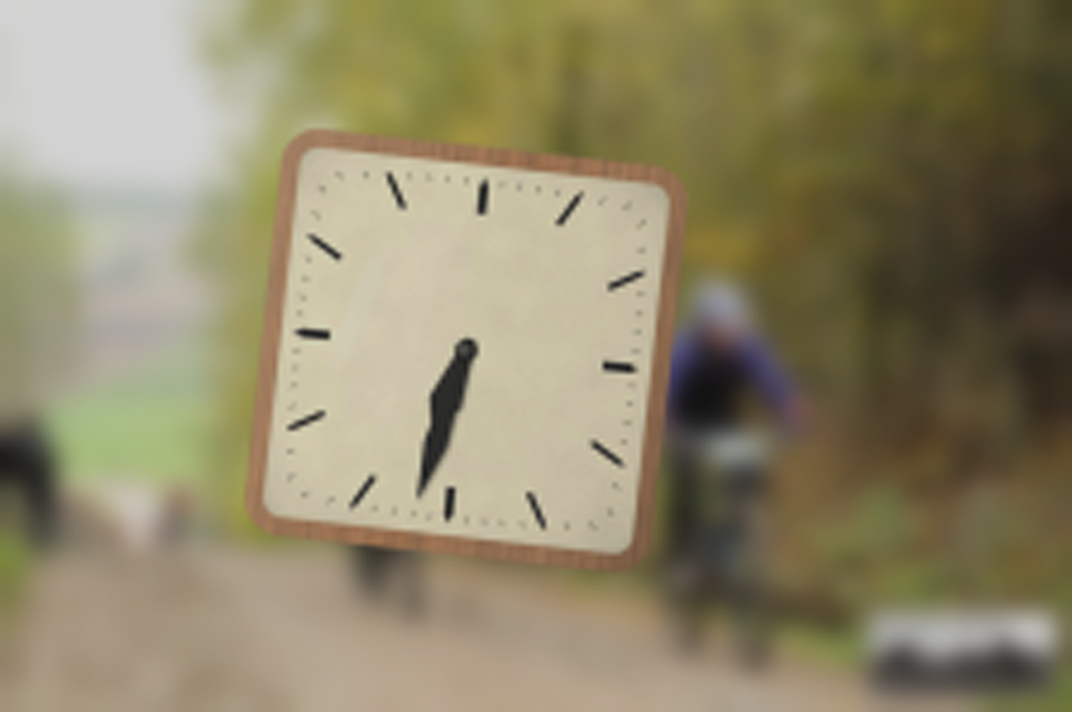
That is h=6 m=32
